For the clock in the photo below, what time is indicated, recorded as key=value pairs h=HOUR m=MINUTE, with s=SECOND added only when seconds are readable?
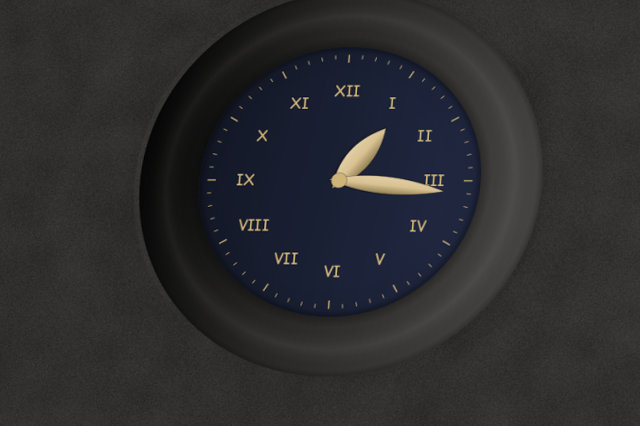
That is h=1 m=16
